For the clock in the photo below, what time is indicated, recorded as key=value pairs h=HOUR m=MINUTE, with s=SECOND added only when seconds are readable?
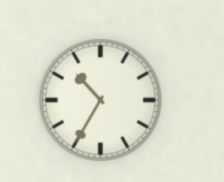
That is h=10 m=35
